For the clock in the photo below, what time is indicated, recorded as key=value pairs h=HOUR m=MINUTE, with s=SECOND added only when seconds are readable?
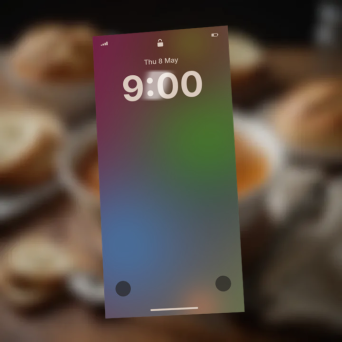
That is h=9 m=0
